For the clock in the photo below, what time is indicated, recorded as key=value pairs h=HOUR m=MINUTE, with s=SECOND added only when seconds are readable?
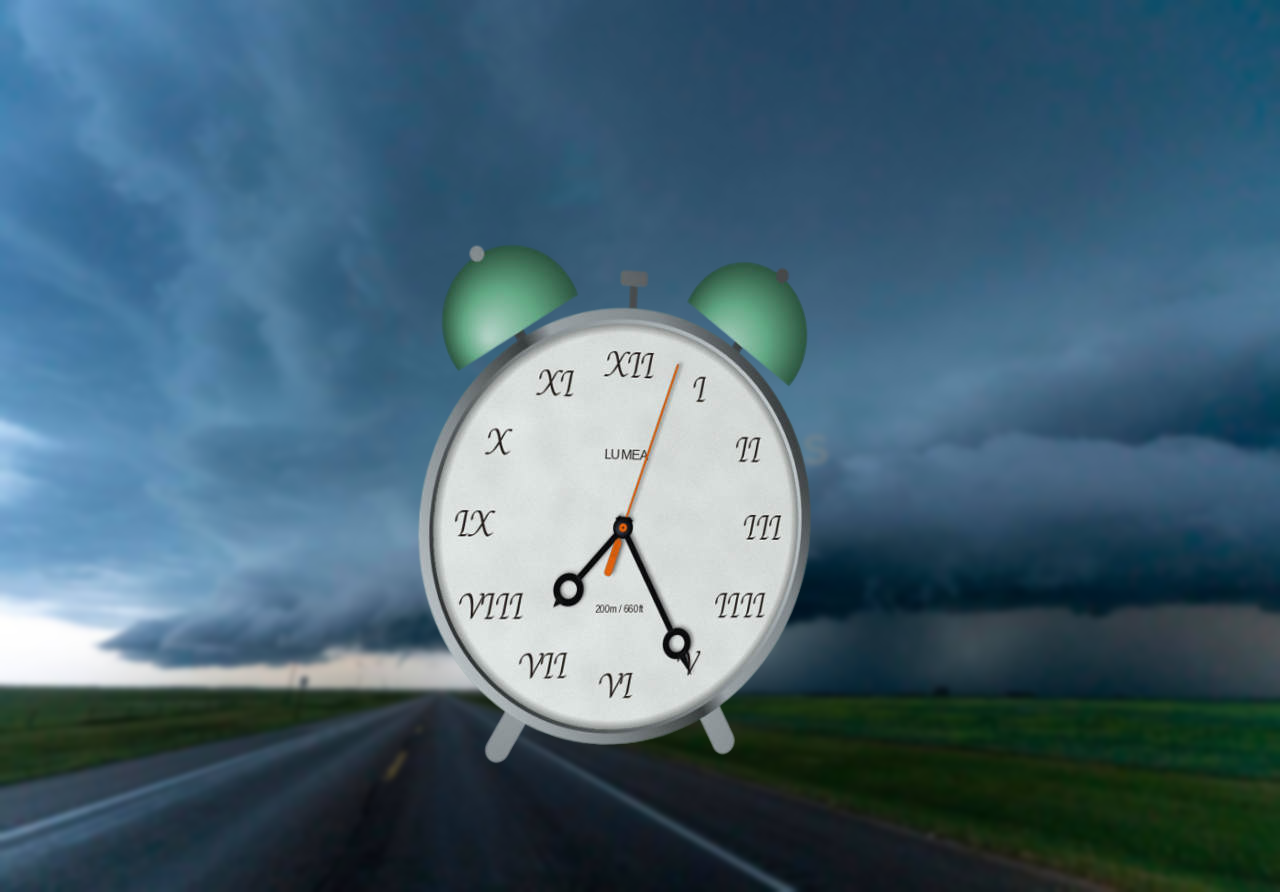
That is h=7 m=25 s=3
